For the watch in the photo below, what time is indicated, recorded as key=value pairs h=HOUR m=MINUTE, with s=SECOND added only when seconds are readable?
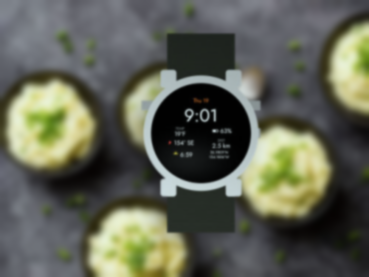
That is h=9 m=1
